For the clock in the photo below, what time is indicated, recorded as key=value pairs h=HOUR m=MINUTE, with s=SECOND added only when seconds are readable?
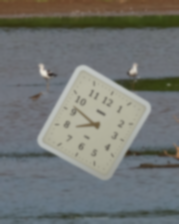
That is h=7 m=47
